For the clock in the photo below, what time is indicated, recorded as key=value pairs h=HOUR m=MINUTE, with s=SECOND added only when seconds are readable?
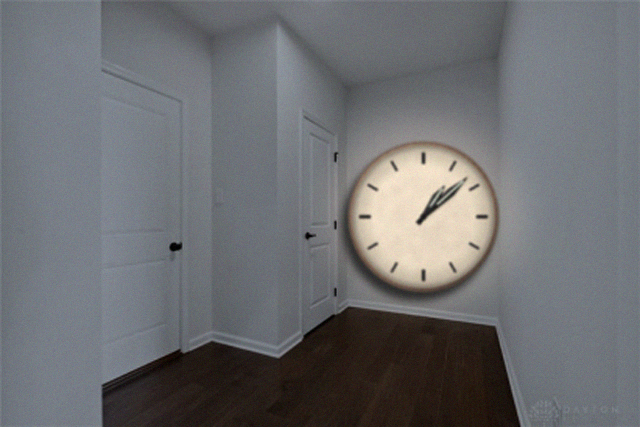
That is h=1 m=8
